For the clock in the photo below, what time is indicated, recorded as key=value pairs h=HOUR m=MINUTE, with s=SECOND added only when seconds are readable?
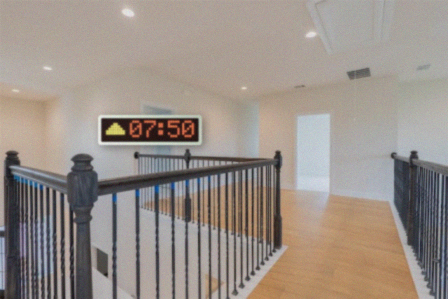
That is h=7 m=50
